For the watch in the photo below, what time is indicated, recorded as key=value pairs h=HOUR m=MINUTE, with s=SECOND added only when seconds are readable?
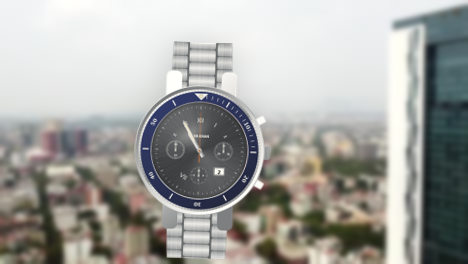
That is h=10 m=55
